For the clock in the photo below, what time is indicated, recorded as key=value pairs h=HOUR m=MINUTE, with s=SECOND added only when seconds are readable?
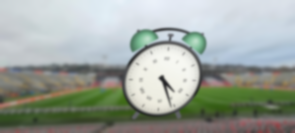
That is h=4 m=26
